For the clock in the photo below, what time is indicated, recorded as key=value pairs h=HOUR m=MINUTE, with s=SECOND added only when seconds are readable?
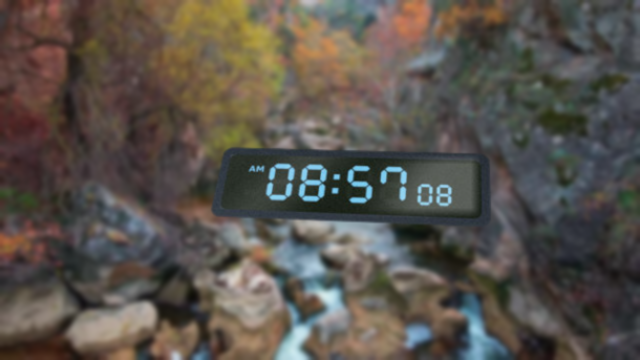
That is h=8 m=57 s=8
